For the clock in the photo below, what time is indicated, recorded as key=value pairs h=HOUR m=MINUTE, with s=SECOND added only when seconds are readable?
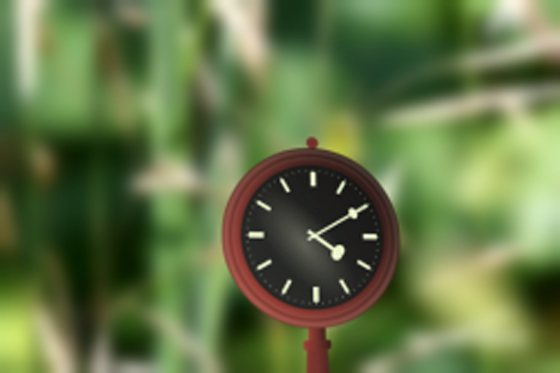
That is h=4 m=10
